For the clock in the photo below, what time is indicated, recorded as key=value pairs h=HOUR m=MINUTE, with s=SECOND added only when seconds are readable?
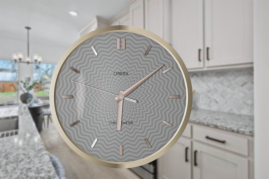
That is h=6 m=8 s=48
